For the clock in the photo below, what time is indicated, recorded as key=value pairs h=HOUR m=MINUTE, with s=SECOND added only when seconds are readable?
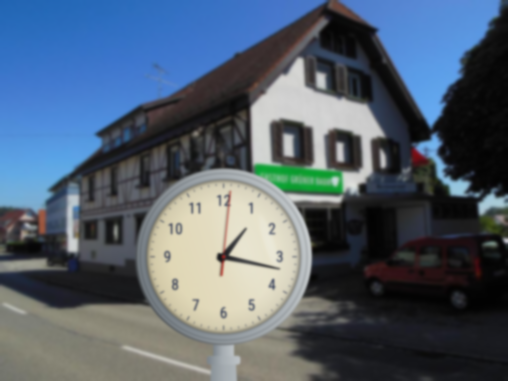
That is h=1 m=17 s=1
